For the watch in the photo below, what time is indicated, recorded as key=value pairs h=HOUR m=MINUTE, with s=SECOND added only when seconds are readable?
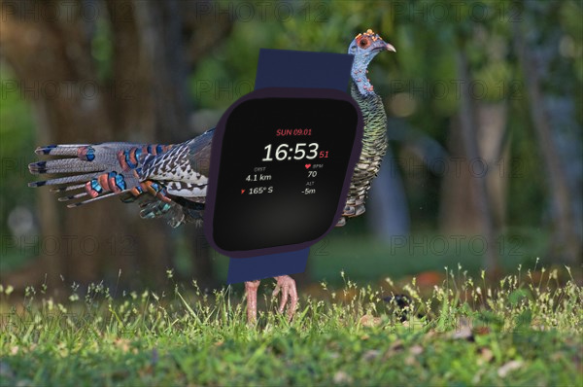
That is h=16 m=53 s=51
